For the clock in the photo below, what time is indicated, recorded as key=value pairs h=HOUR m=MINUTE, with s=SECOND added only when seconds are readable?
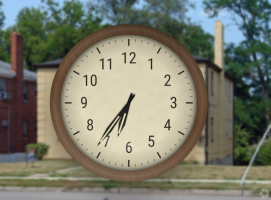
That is h=6 m=36
